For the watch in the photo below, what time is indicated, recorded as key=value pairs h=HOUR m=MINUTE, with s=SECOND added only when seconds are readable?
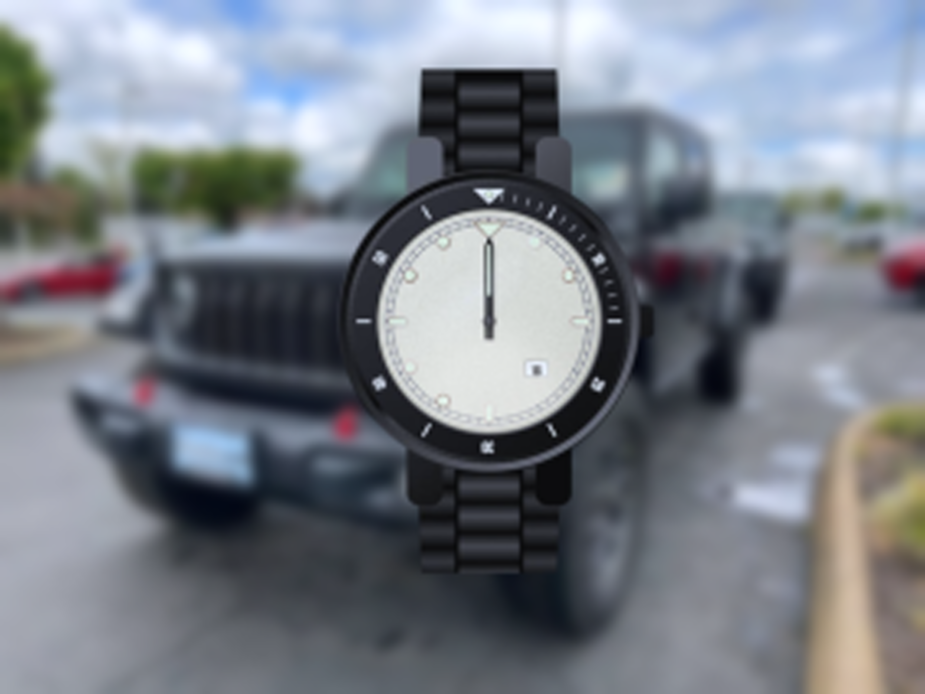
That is h=12 m=0
